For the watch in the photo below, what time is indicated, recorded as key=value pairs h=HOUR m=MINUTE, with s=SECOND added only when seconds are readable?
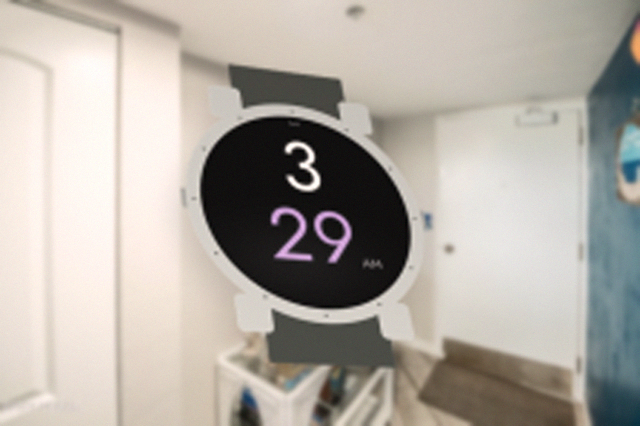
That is h=3 m=29
